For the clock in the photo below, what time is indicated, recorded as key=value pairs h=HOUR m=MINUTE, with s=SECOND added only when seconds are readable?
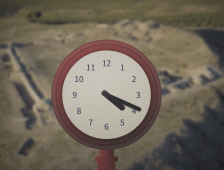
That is h=4 m=19
